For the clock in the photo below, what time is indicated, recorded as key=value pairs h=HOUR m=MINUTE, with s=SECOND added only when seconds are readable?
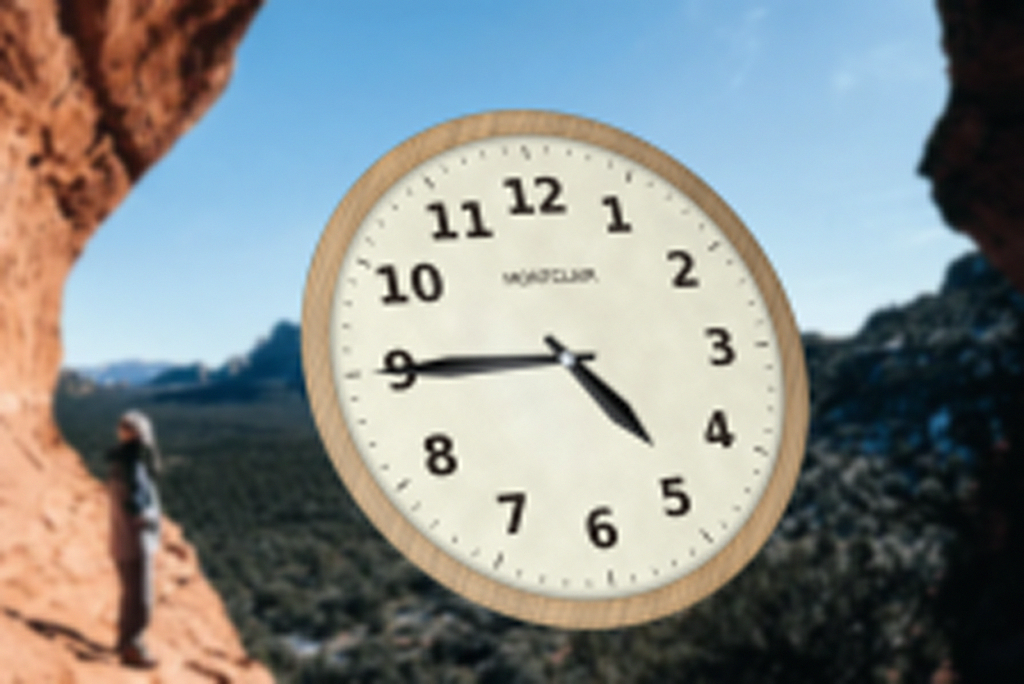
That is h=4 m=45
